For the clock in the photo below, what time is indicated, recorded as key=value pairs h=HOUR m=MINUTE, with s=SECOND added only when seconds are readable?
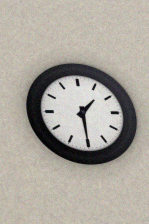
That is h=1 m=30
